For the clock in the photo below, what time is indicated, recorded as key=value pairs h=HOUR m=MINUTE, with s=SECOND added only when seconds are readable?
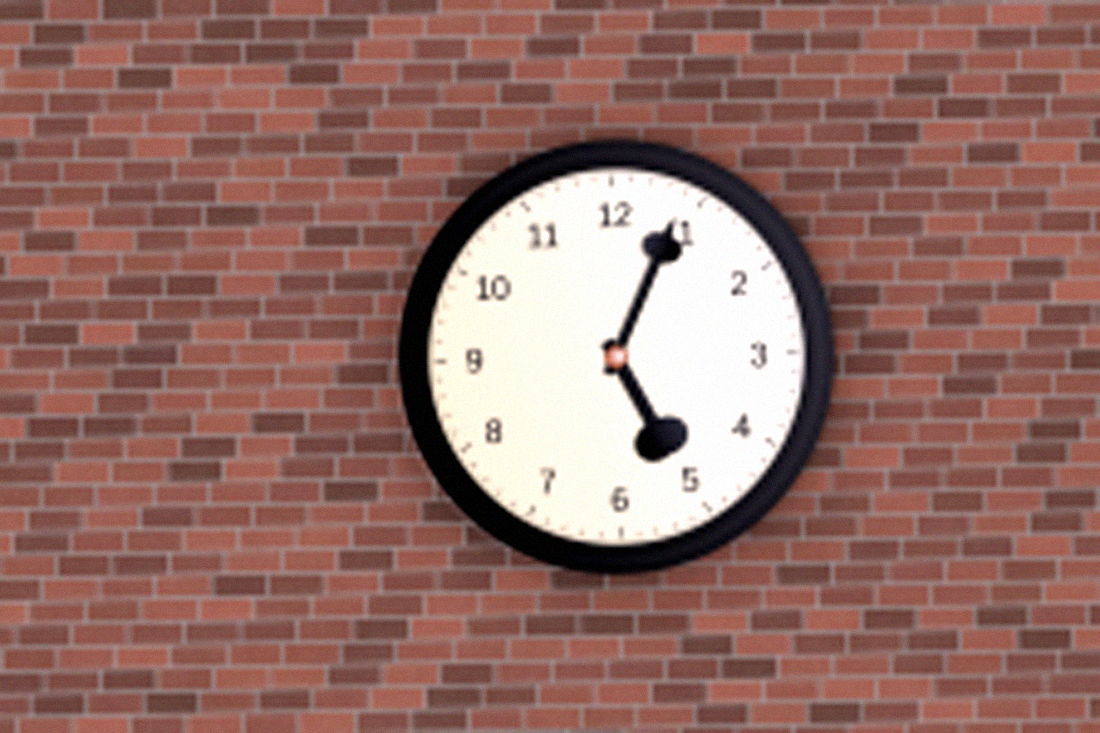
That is h=5 m=4
